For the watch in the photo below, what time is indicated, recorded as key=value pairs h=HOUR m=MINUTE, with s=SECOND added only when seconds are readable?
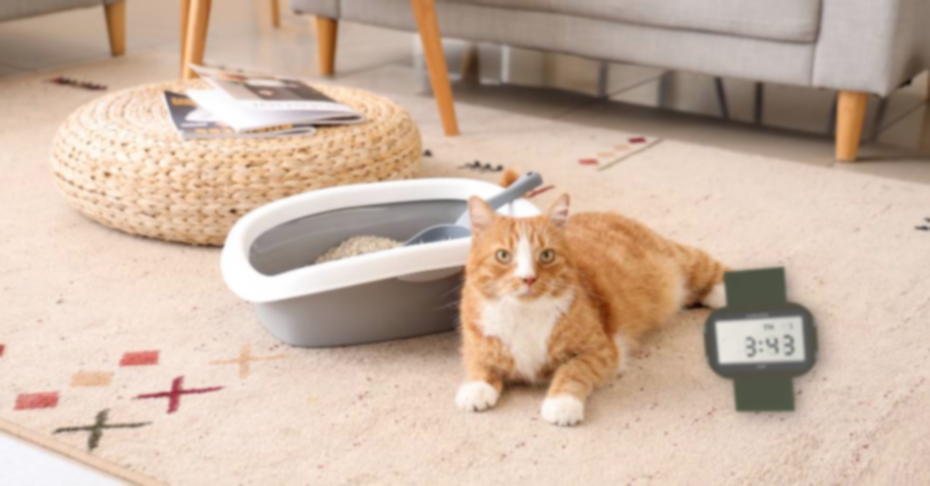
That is h=3 m=43
